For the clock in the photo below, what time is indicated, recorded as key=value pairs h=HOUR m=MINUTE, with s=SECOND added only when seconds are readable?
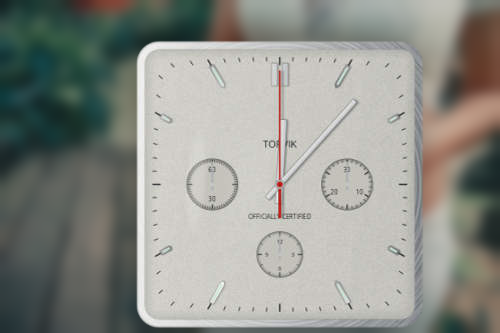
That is h=12 m=7
